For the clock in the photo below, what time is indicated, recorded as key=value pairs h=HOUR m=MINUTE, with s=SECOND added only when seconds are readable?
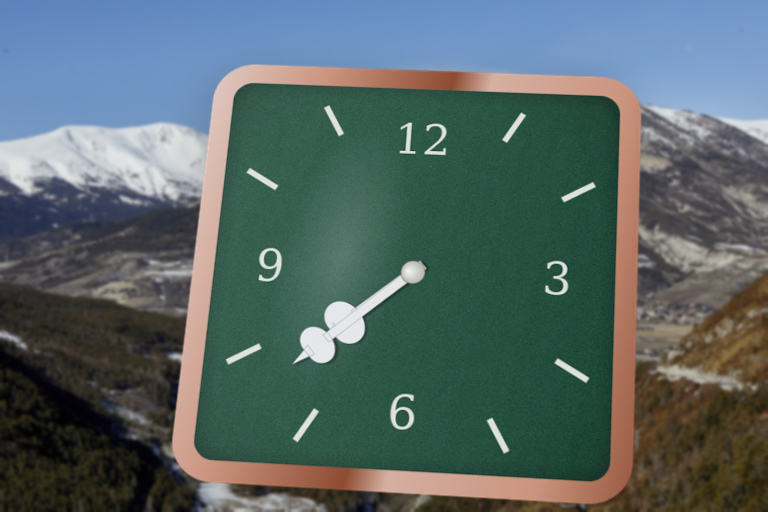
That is h=7 m=38
